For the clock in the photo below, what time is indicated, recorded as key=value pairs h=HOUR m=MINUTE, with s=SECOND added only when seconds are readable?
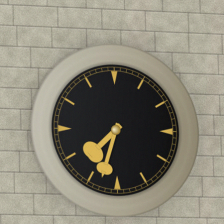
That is h=7 m=33
